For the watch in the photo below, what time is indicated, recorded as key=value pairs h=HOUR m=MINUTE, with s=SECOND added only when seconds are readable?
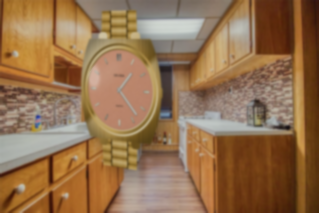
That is h=1 m=23
